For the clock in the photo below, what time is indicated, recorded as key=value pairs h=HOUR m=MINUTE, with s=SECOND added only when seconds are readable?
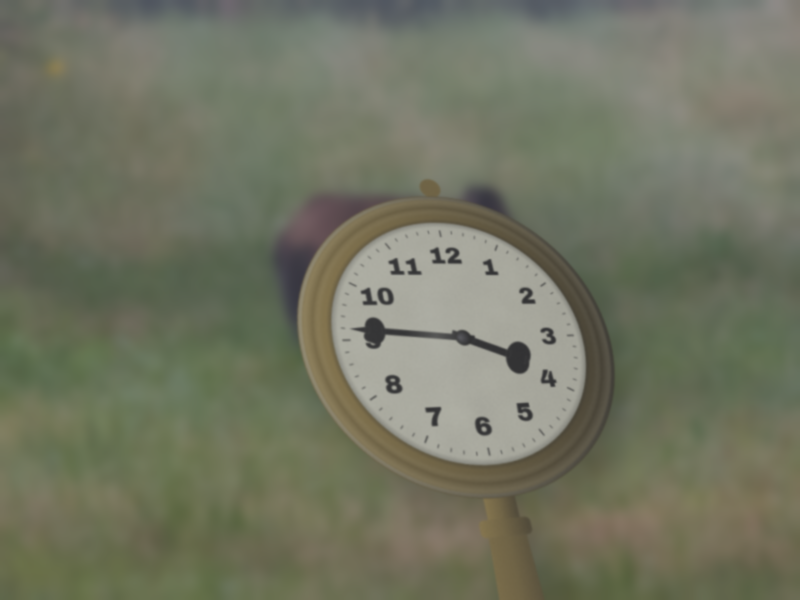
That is h=3 m=46
